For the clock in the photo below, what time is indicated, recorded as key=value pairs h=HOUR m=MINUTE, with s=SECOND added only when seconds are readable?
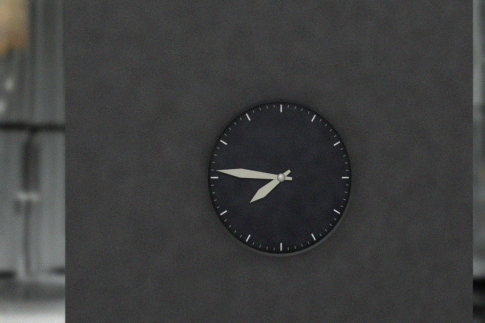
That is h=7 m=46
